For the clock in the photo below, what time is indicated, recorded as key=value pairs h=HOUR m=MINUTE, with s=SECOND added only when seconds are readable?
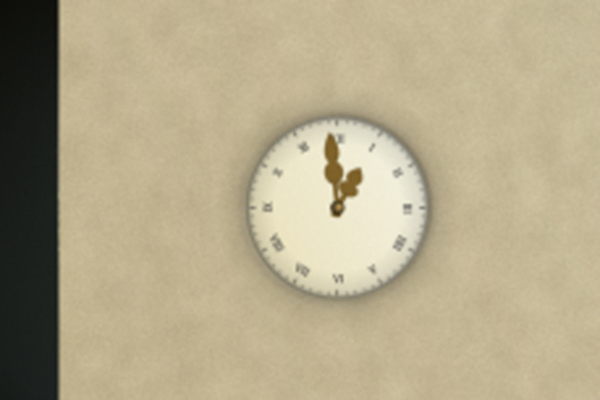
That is h=12 m=59
